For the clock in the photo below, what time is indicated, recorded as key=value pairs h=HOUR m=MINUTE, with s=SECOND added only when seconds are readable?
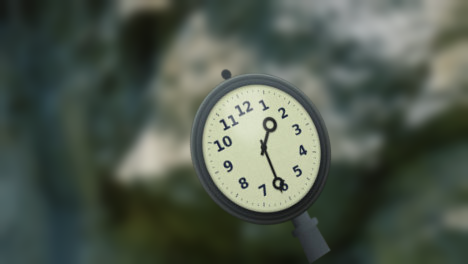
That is h=1 m=31
